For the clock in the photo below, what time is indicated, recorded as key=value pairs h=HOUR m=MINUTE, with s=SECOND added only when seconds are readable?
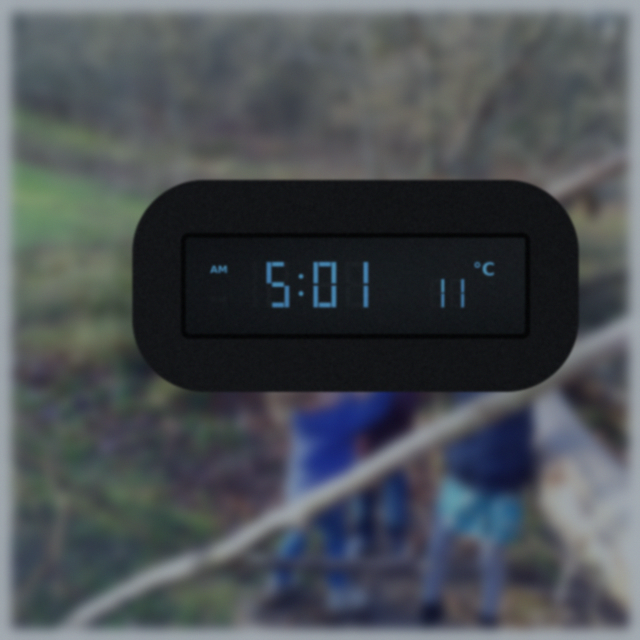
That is h=5 m=1
